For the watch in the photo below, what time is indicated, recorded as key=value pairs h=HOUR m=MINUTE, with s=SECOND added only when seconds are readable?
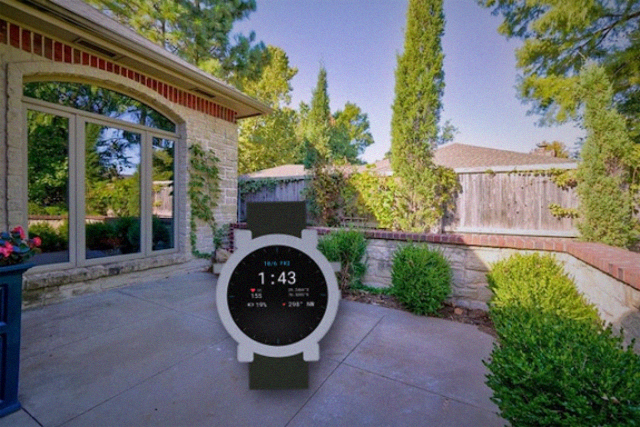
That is h=1 m=43
